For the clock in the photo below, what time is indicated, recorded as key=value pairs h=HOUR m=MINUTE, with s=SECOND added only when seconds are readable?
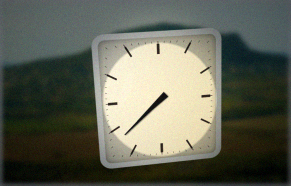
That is h=7 m=38
